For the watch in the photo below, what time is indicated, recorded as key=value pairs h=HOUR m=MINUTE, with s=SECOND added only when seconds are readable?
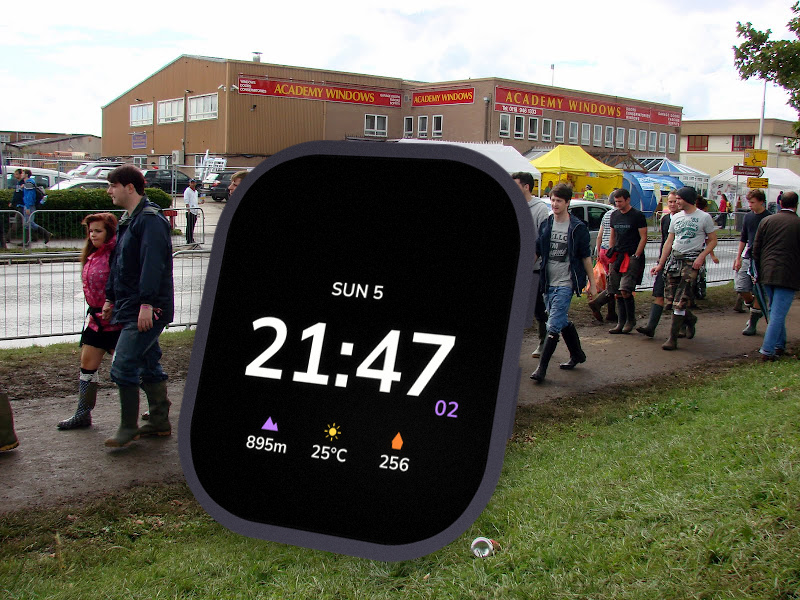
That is h=21 m=47 s=2
